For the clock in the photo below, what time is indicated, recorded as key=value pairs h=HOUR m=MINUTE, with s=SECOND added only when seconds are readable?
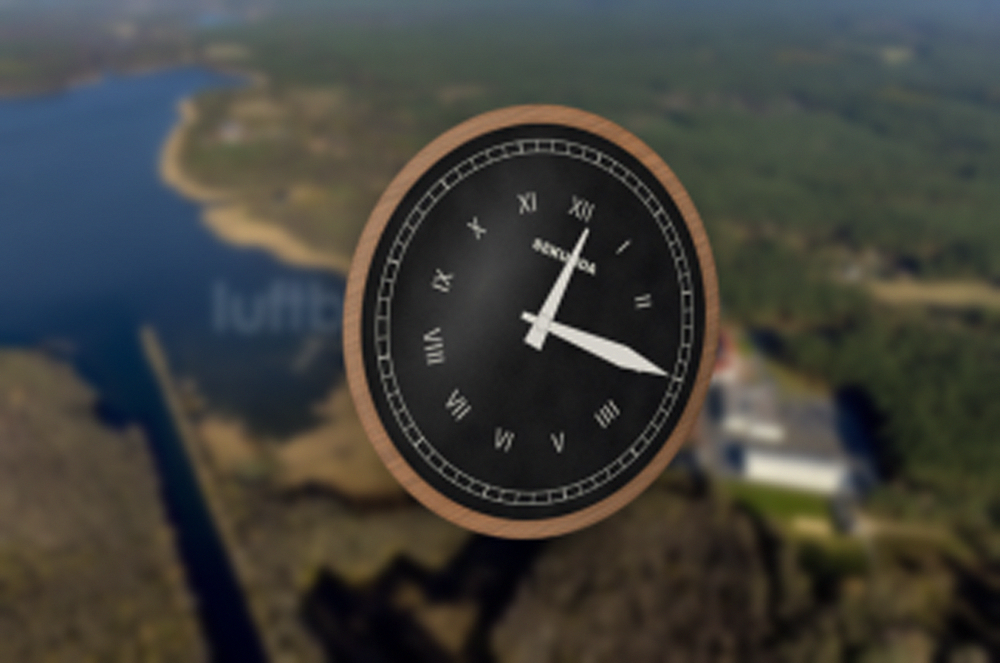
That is h=12 m=15
